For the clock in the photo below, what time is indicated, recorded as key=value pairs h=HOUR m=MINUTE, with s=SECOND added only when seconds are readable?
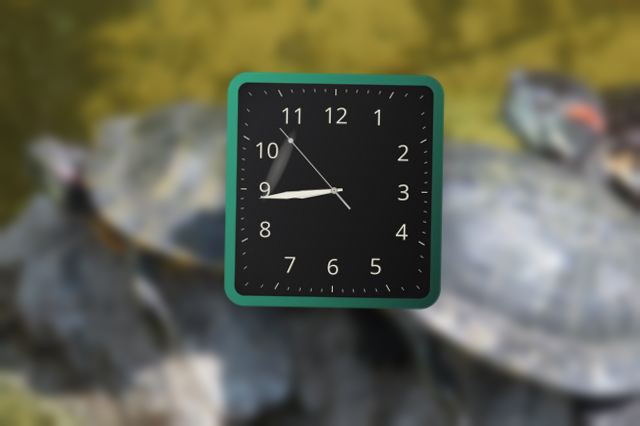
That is h=8 m=43 s=53
